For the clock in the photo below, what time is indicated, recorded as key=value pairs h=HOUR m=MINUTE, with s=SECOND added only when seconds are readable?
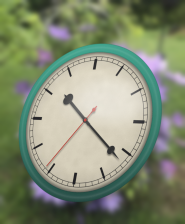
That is h=10 m=21 s=36
